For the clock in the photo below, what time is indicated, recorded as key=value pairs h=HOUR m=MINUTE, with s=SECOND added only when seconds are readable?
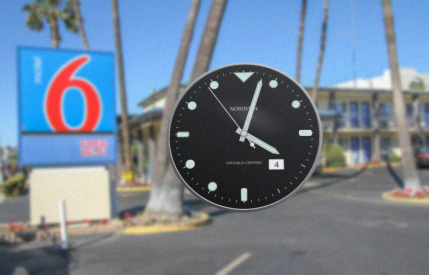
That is h=4 m=2 s=54
